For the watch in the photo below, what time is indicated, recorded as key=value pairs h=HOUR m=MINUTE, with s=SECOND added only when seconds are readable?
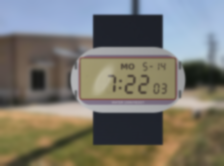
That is h=7 m=22 s=3
